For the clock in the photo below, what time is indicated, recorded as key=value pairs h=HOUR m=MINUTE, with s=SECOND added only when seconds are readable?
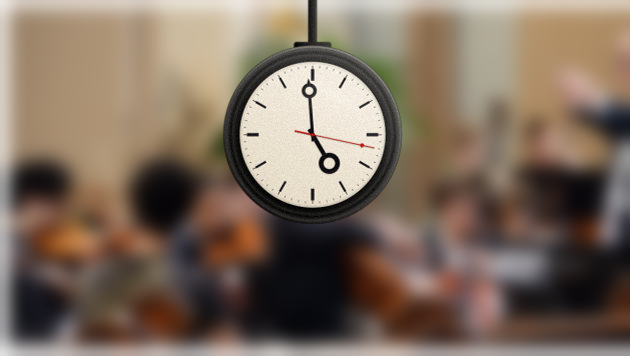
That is h=4 m=59 s=17
